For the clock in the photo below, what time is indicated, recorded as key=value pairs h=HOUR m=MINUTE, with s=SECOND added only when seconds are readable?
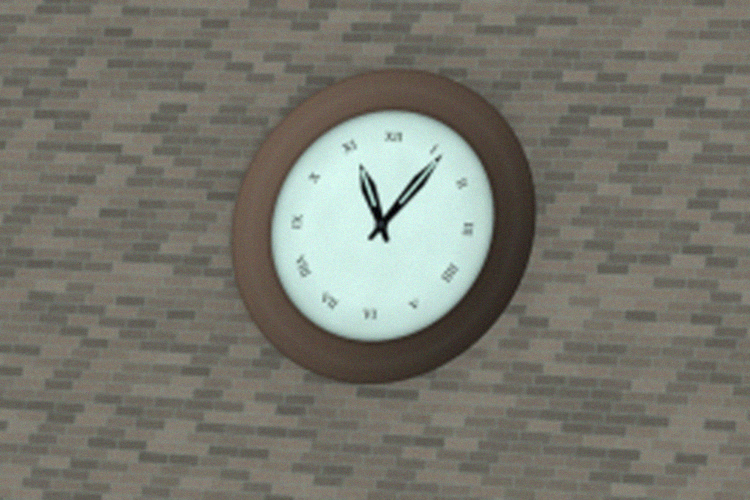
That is h=11 m=6
